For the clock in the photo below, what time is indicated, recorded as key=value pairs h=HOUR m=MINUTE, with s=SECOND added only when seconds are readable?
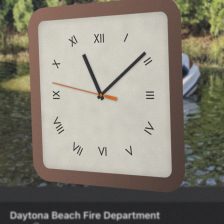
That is h=11 m=8 s=47
